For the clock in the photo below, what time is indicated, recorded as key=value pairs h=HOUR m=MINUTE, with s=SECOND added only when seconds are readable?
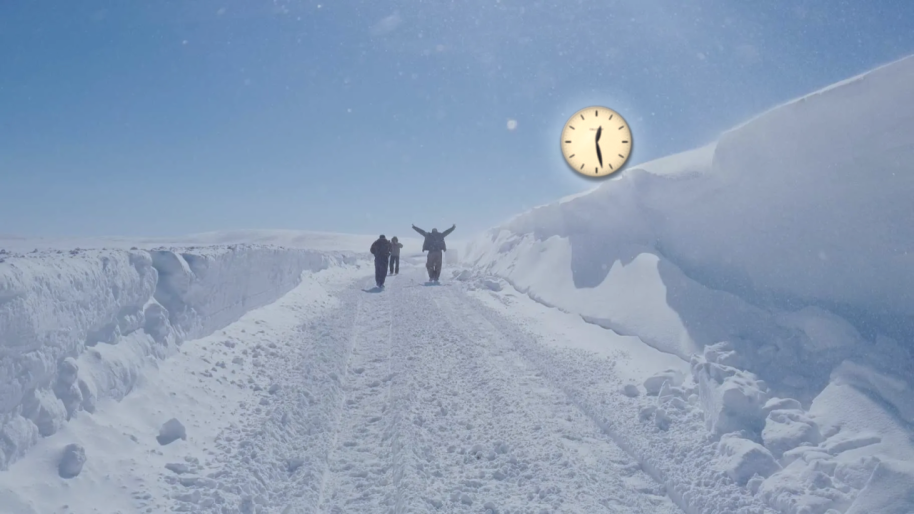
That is h=12 m=28
